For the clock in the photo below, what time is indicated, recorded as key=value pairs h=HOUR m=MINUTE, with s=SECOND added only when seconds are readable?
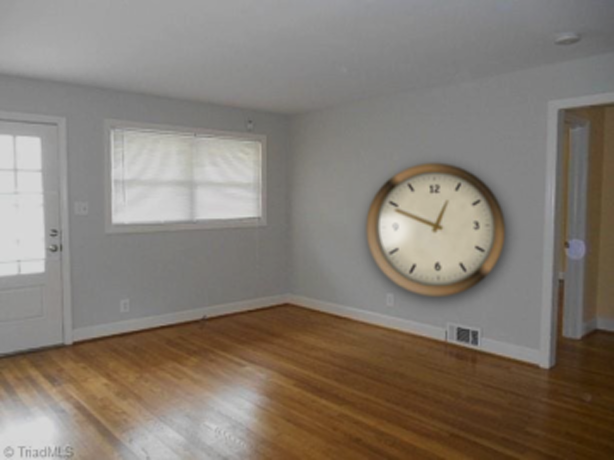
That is h=12 m=49
